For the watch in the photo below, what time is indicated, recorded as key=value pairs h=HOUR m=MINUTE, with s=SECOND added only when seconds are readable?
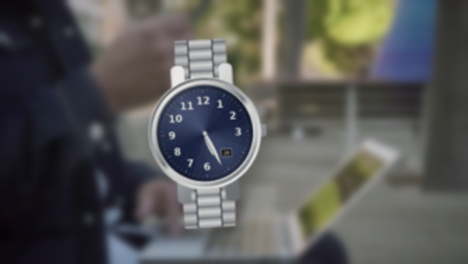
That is h=5 m=26
